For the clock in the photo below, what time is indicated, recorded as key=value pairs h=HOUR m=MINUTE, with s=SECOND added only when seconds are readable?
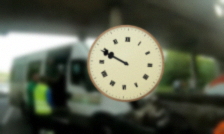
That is h=9 m=49
